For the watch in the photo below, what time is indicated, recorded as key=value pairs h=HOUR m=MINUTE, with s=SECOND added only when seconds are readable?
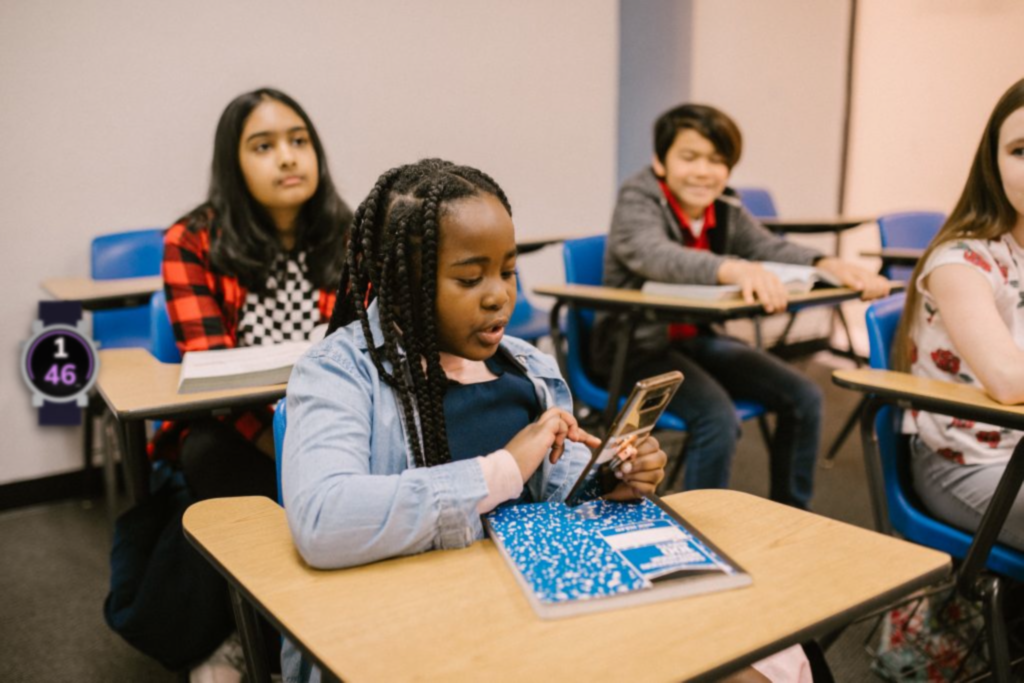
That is h=1 m=46
